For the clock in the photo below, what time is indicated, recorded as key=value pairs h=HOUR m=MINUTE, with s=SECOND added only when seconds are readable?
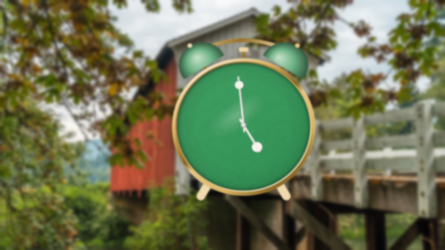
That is h=4 m=59
